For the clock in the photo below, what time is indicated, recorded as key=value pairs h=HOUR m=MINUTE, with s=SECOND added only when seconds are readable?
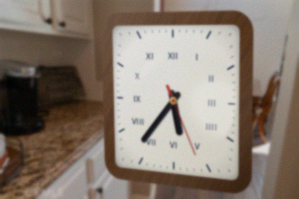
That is h=5 m=36 s=26
